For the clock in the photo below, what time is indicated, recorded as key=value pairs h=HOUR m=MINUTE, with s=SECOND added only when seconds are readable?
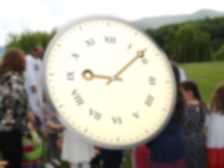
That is h=9 m=8
